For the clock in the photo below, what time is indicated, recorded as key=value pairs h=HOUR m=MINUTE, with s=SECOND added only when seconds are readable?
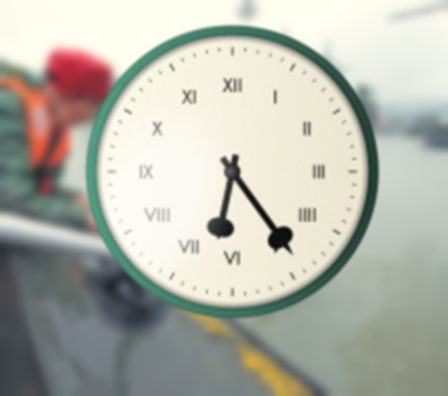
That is h=6 m=24
